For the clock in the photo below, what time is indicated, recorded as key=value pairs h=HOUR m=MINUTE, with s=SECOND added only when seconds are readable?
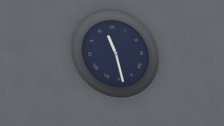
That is h=11 m=29
